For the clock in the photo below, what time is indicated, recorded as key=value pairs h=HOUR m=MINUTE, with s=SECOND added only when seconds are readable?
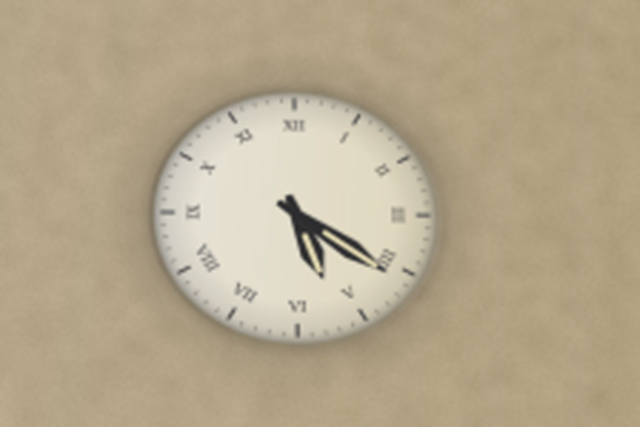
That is h=5 m=21
